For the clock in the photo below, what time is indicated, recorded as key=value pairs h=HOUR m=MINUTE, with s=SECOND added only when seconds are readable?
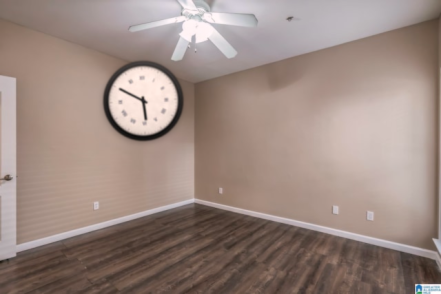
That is h=5 m=50
